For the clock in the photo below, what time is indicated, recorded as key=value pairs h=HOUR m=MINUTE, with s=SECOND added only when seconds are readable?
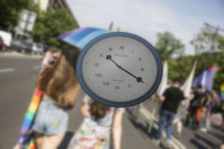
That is h=10 m=20
